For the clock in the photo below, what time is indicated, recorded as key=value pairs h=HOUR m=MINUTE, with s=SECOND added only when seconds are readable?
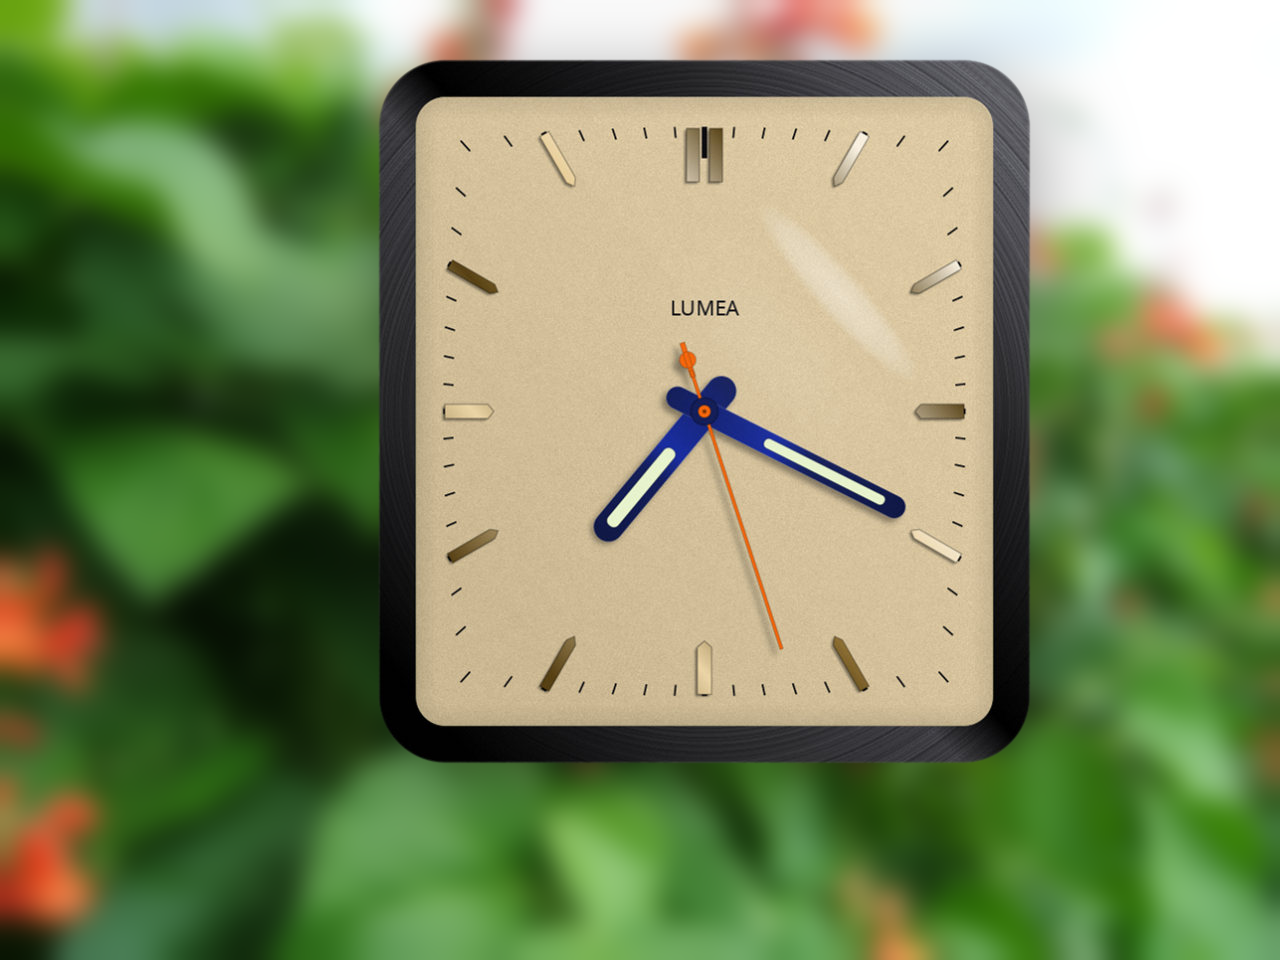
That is h=7 m=19 s=27
